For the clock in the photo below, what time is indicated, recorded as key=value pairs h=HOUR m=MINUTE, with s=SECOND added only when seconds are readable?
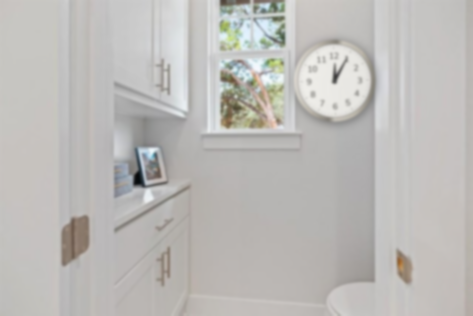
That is h=12 m=5
